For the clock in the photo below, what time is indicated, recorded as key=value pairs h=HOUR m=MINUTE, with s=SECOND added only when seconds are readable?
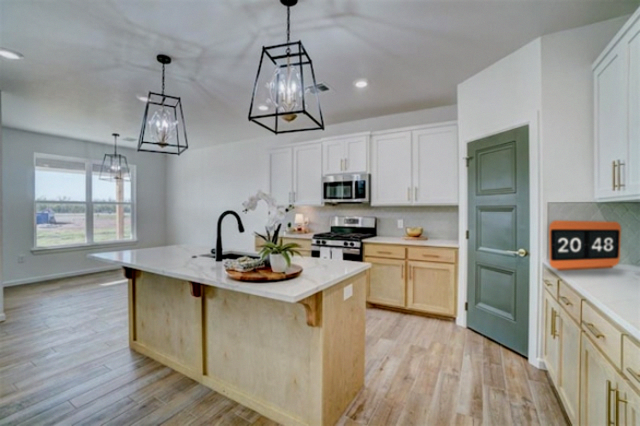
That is h=20 m=48
